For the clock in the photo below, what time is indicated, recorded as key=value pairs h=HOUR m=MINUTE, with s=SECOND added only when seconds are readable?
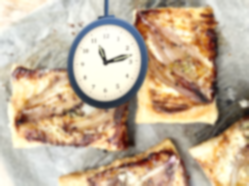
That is h=11 m=13
